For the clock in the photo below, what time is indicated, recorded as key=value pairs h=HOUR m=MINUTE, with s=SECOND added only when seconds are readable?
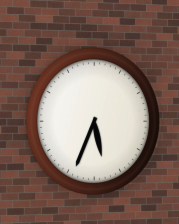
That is h=5 m=34
